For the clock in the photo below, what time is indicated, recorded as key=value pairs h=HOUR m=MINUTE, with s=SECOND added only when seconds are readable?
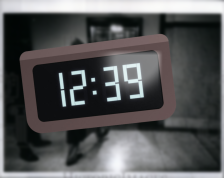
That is h=12 m=39
